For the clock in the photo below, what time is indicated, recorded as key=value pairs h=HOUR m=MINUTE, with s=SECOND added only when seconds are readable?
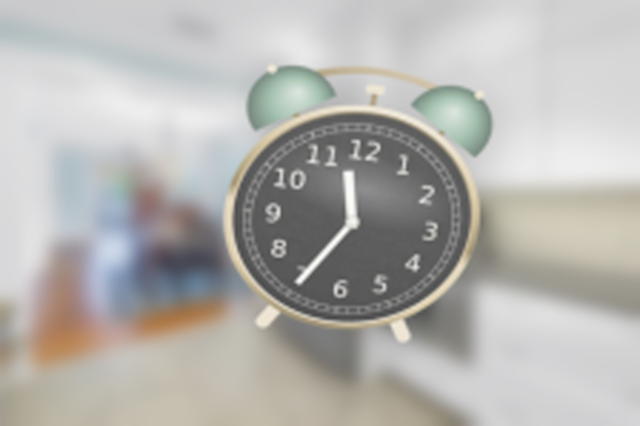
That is h=11 m=35
